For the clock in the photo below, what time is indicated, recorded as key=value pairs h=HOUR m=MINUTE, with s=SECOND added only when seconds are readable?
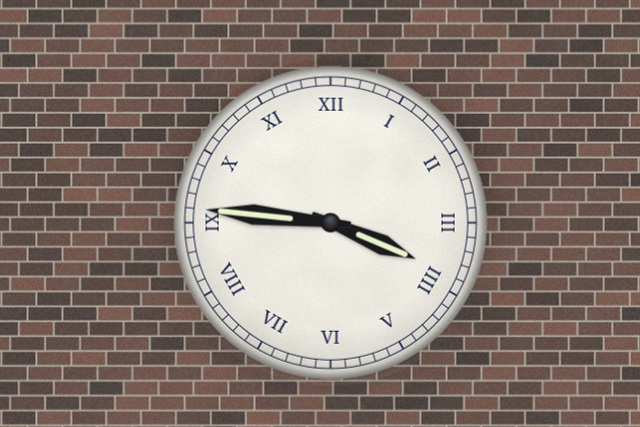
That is h=3 m=46
